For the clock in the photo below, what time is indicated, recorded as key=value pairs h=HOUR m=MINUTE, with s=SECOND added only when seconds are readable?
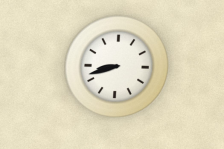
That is h=8 m=42
